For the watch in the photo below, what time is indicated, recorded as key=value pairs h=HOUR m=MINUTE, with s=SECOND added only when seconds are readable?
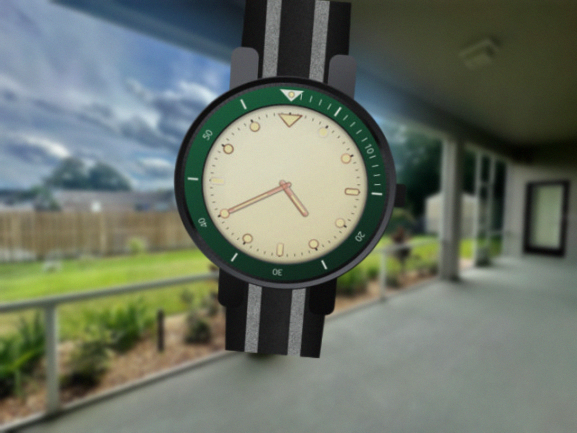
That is h=4 m=40
